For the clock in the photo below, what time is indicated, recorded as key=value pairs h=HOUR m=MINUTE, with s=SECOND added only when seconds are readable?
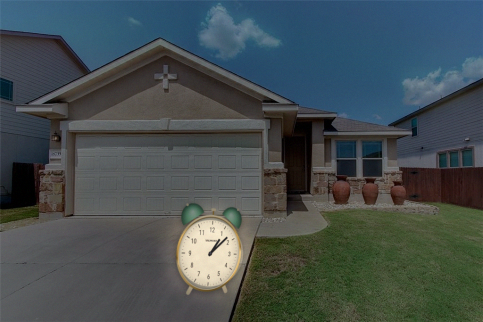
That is h=1 m=8
